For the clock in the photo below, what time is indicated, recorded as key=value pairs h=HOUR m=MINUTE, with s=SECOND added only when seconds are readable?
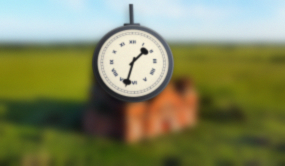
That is h=1 m=33
